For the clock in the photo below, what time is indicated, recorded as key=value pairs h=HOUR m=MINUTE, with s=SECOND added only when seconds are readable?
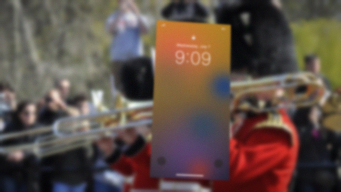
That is h=9 m=9
